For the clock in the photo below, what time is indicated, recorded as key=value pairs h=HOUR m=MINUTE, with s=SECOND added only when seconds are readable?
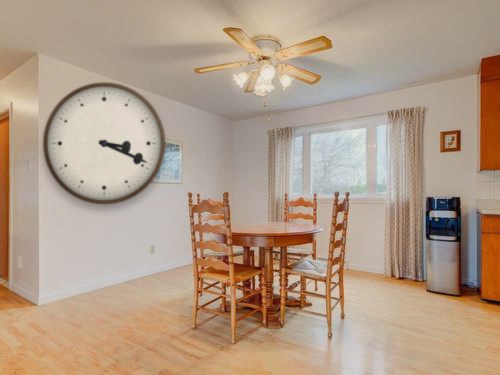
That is h=3 m=19
